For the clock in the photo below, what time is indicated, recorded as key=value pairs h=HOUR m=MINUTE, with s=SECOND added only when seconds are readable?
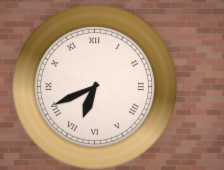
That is h=6 m=41
